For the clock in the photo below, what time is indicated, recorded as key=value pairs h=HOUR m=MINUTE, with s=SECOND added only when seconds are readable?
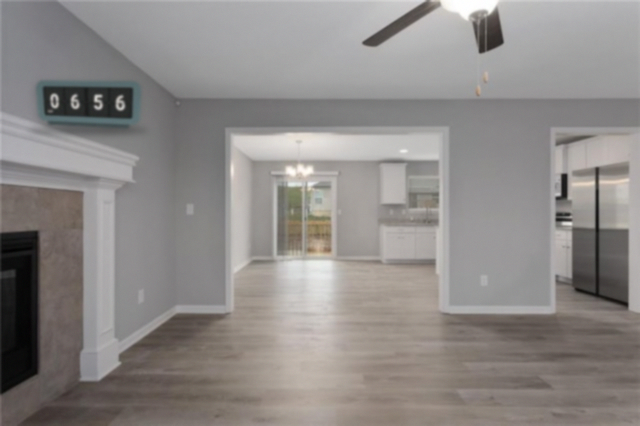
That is h=6 m=56
